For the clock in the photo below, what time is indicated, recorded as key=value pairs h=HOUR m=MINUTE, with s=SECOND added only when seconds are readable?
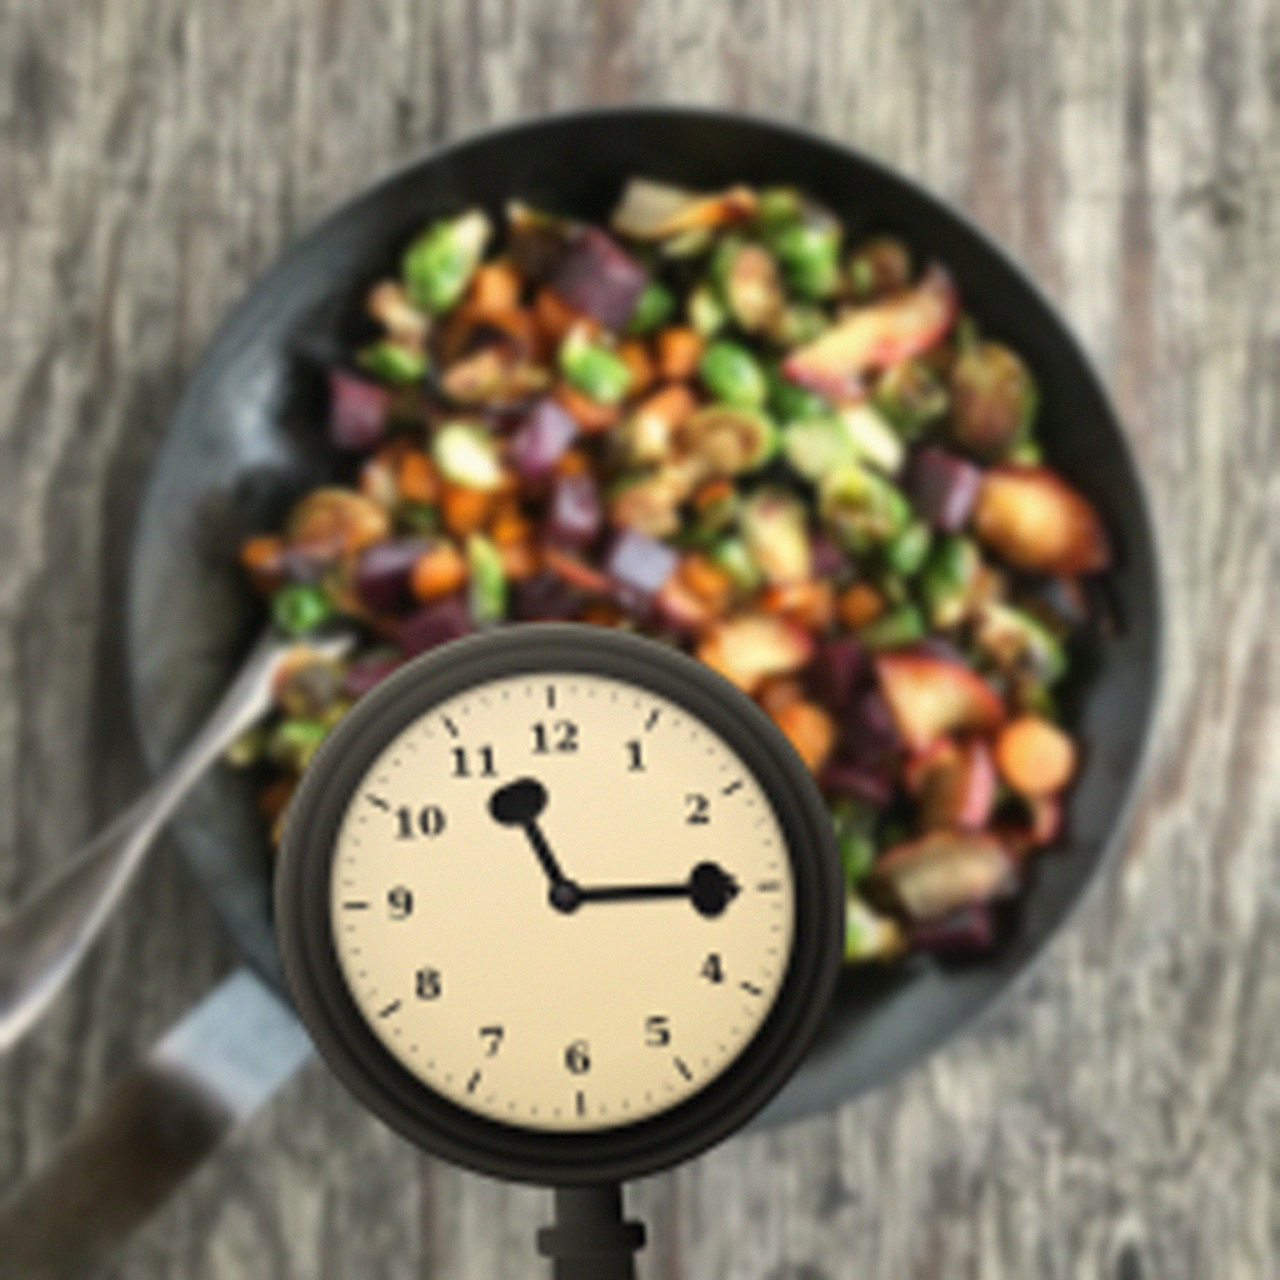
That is h=11 m=15
